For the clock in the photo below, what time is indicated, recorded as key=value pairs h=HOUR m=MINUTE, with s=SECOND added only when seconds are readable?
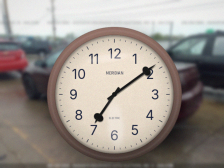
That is h=7 m=9
